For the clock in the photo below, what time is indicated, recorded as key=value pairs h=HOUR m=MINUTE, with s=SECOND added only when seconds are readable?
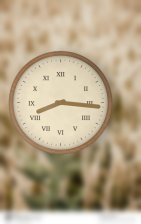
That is h=8 m=16
